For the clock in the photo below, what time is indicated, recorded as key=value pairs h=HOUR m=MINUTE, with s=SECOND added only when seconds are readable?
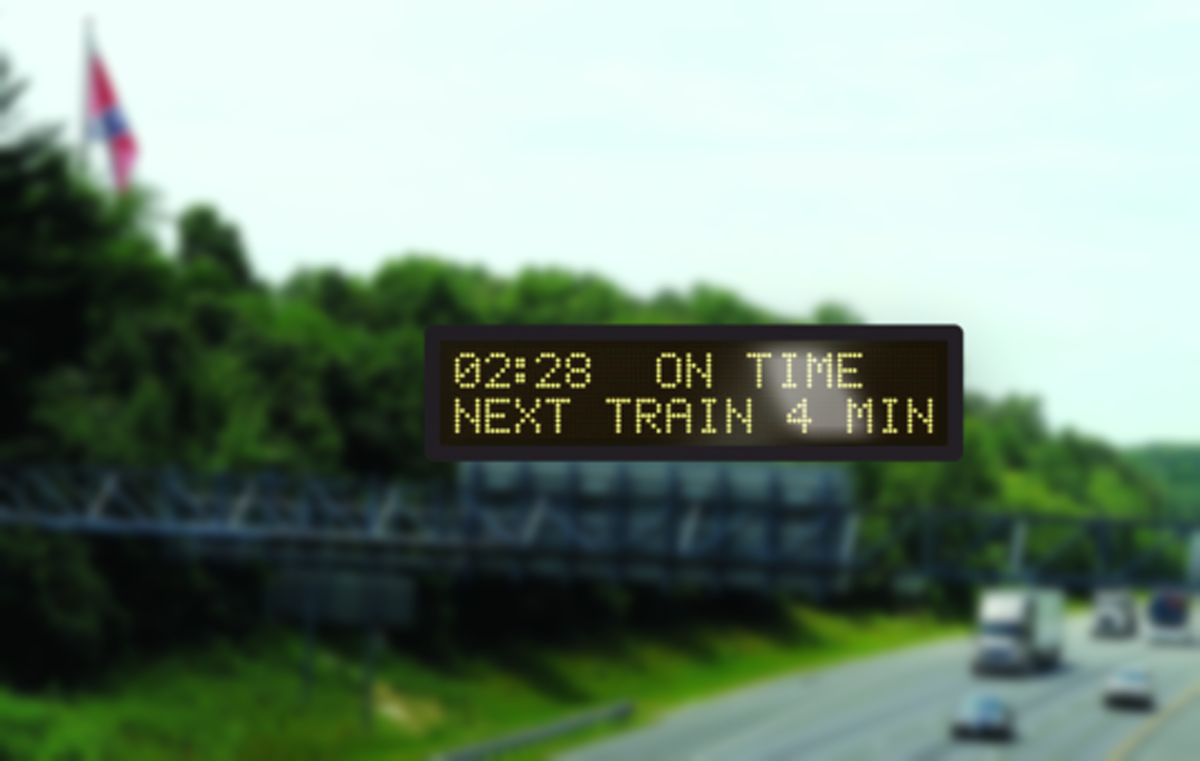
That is h=2 m=28
